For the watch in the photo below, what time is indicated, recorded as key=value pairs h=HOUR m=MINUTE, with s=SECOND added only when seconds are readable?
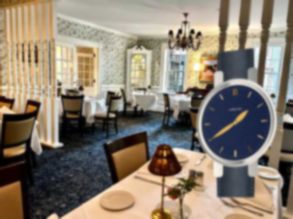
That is h=1 m=40
